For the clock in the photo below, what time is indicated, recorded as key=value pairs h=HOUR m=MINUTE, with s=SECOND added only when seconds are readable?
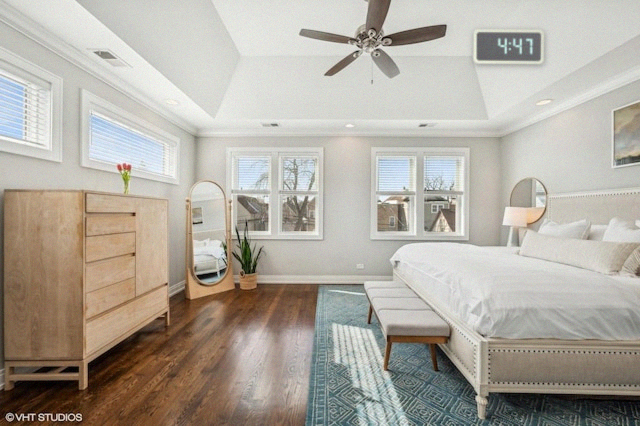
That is h=4 m=47
